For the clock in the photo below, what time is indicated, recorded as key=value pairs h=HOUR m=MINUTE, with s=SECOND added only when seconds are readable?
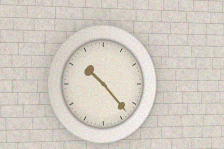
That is h=10 m=23
